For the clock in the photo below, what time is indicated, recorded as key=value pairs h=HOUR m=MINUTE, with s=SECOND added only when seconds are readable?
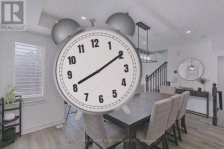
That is h=8 m=10
